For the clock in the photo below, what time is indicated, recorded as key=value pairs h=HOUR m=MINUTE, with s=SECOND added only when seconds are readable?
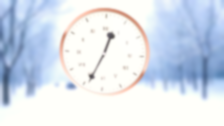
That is h=12 m=34
